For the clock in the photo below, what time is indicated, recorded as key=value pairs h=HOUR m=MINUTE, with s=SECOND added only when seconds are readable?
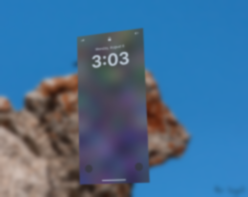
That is h=3 m=3
